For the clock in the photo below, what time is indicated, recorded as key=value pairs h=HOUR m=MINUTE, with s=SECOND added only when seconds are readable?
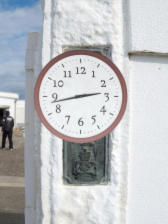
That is h=2 m=43
